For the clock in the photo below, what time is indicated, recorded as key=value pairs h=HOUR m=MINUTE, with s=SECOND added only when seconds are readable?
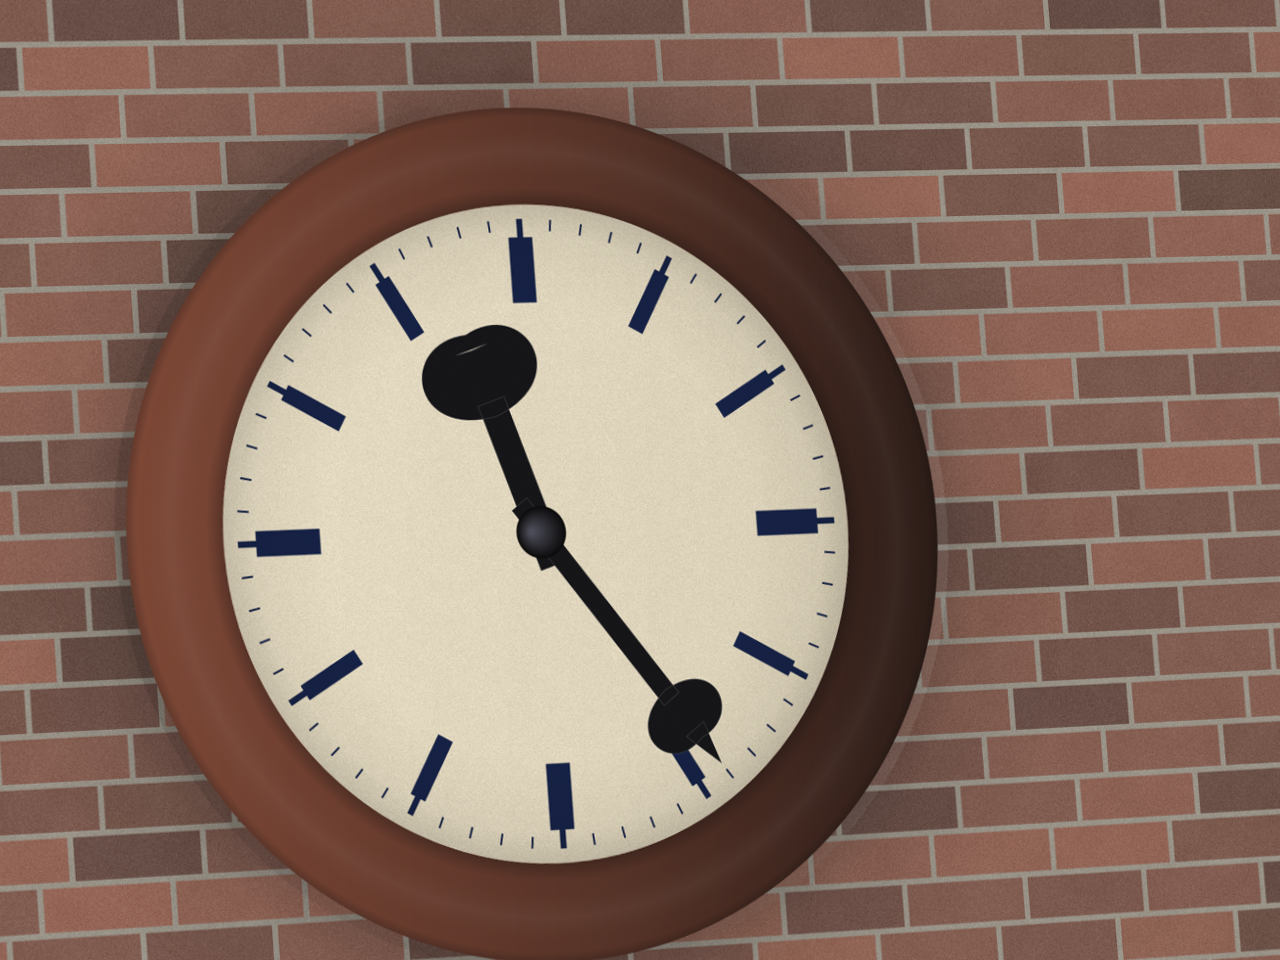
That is h=11 m=24
